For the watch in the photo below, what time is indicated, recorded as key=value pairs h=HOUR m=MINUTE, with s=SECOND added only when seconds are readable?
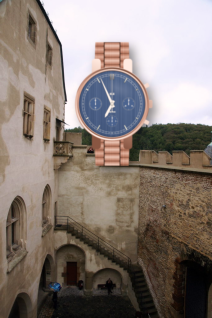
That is h=6 m=56
